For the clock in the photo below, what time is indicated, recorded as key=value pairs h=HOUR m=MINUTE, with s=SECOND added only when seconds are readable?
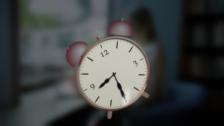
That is h=8 m=30
